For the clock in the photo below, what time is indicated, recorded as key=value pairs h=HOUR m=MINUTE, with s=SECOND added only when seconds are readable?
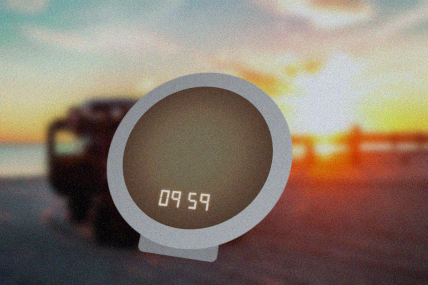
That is h=9 m=59
